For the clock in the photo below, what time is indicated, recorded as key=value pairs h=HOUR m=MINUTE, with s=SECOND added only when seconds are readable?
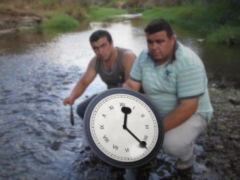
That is h=12 m=23
